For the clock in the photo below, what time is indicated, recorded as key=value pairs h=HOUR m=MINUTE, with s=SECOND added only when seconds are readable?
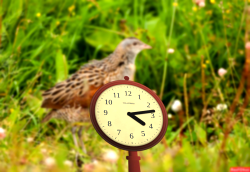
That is h=4 m=13
